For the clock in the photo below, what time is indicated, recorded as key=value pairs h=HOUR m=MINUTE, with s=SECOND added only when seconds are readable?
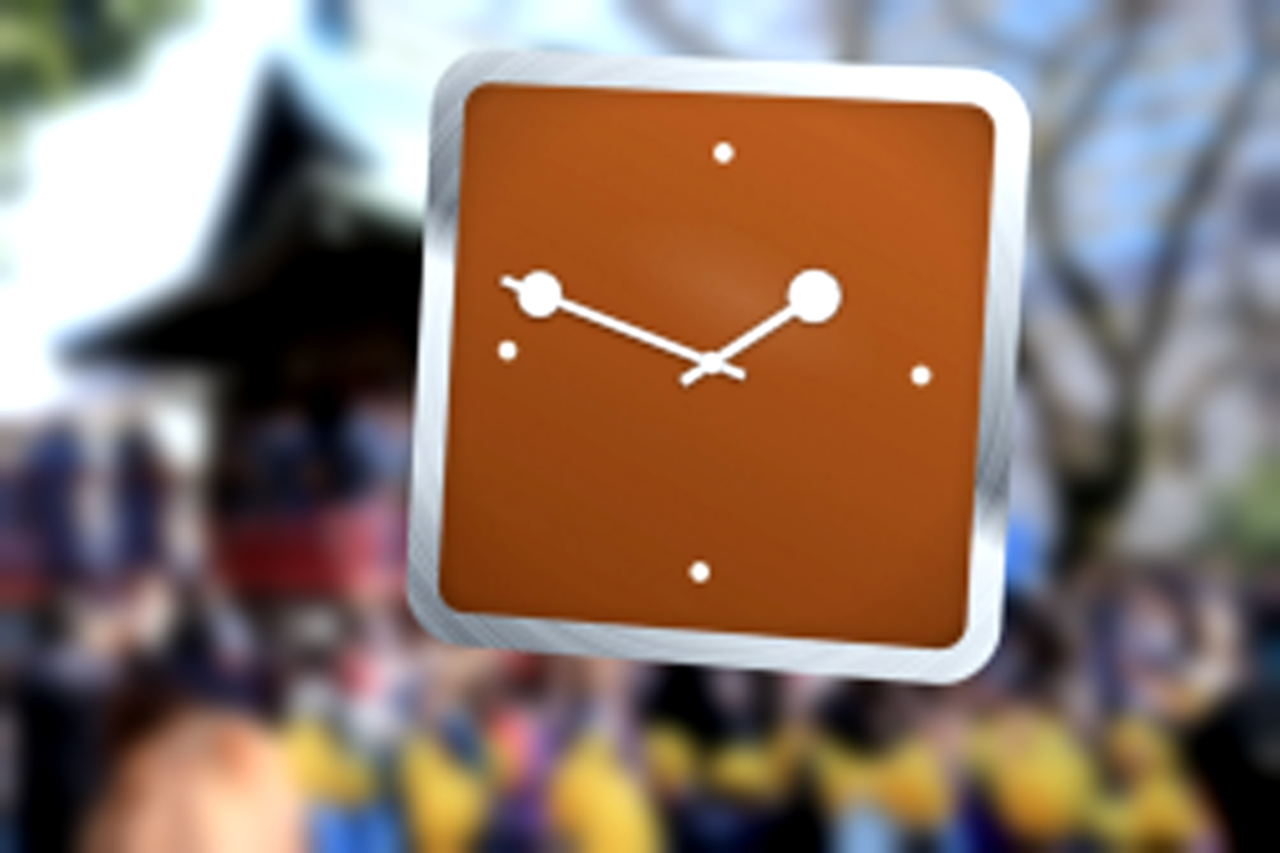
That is h=1 m=48
